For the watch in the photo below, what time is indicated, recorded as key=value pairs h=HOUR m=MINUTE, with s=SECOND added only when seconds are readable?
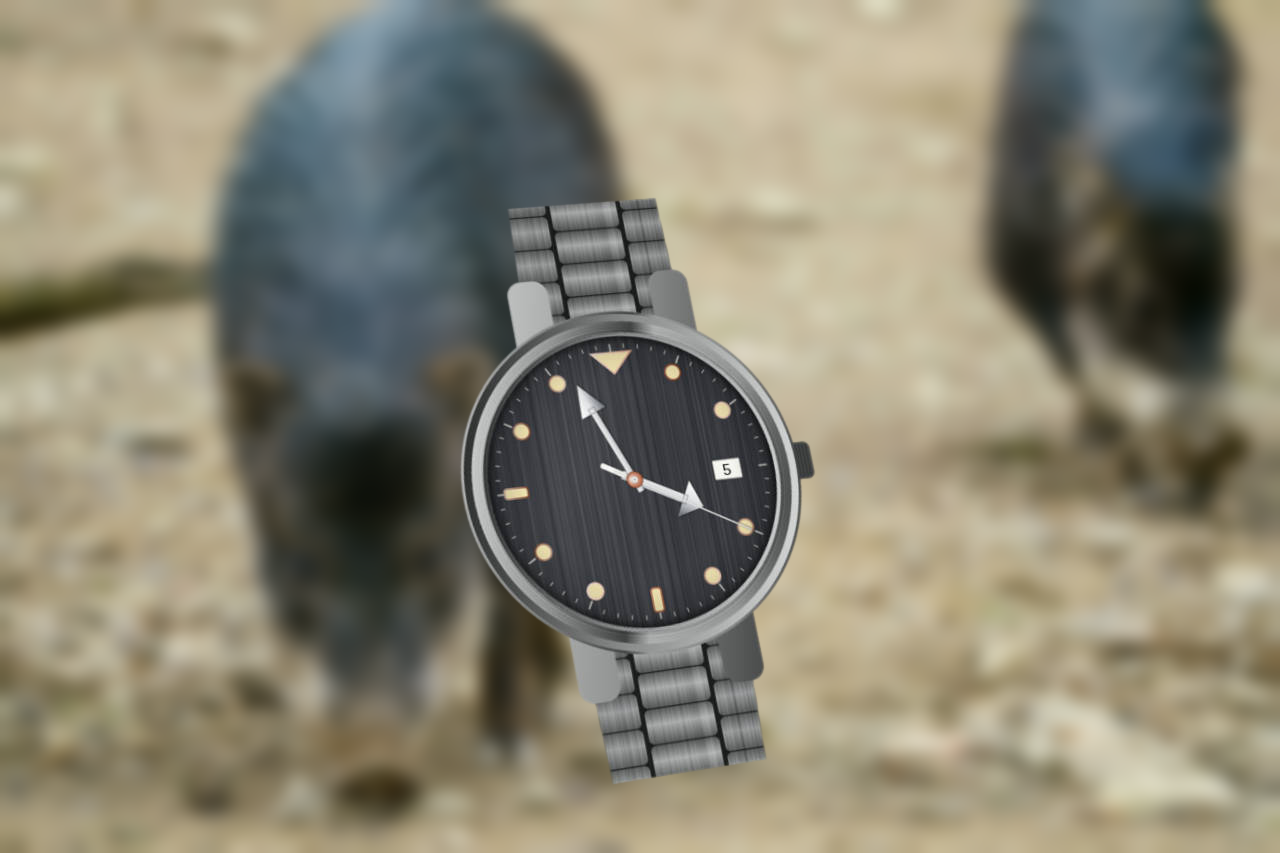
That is h=3 m=56 s=20
